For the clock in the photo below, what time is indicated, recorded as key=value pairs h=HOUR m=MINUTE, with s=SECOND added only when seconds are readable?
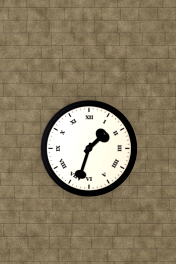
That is h=1 m=33
